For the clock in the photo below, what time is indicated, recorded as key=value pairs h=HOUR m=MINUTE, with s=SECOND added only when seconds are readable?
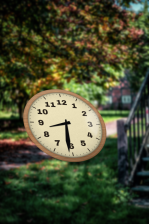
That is h=8 m=31
